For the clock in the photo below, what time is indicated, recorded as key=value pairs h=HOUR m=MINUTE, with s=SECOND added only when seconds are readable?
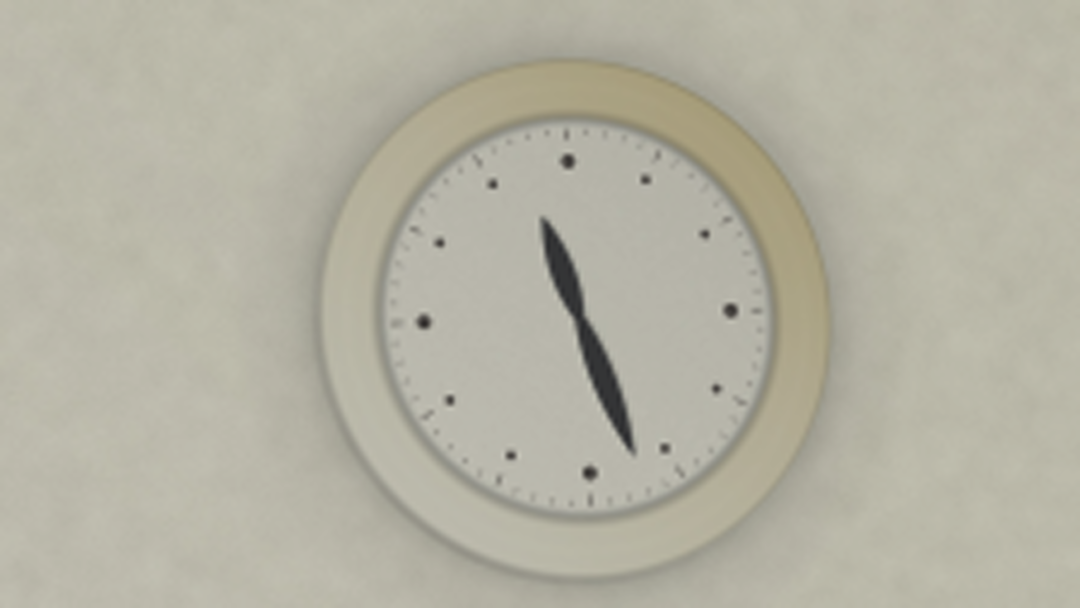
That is h=11 m=27
